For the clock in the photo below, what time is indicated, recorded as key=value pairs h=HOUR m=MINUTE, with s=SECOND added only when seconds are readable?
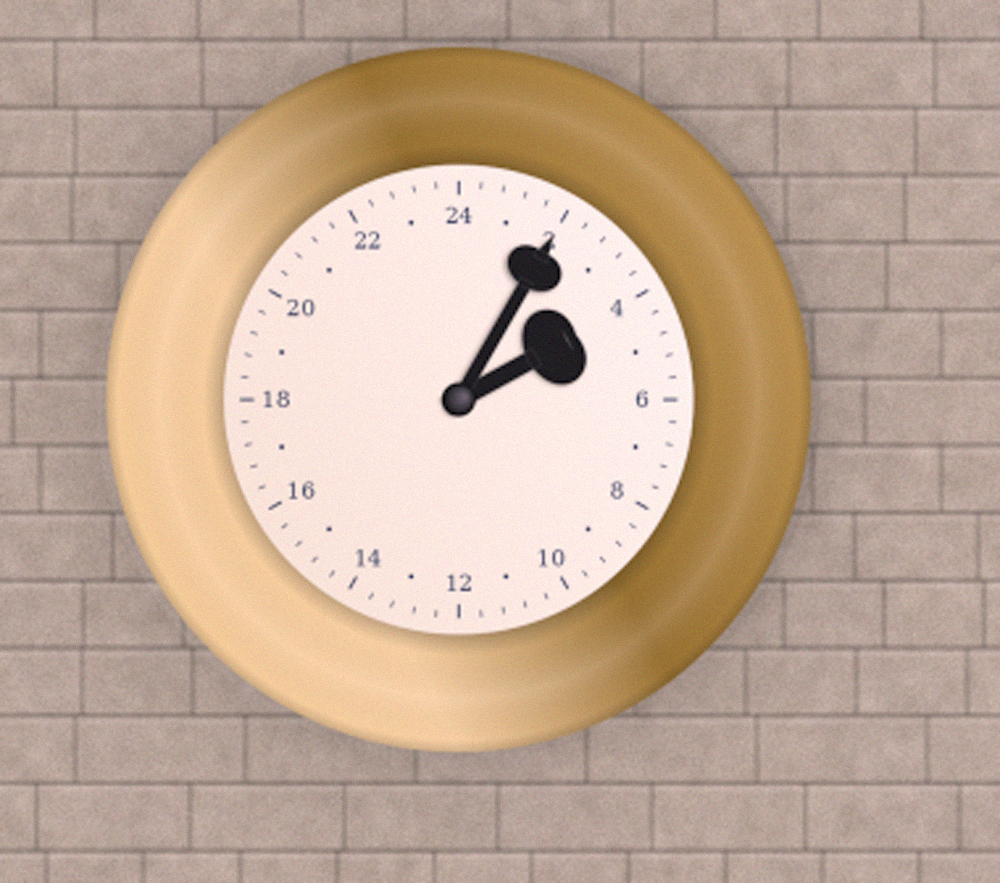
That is h=4 m=5
